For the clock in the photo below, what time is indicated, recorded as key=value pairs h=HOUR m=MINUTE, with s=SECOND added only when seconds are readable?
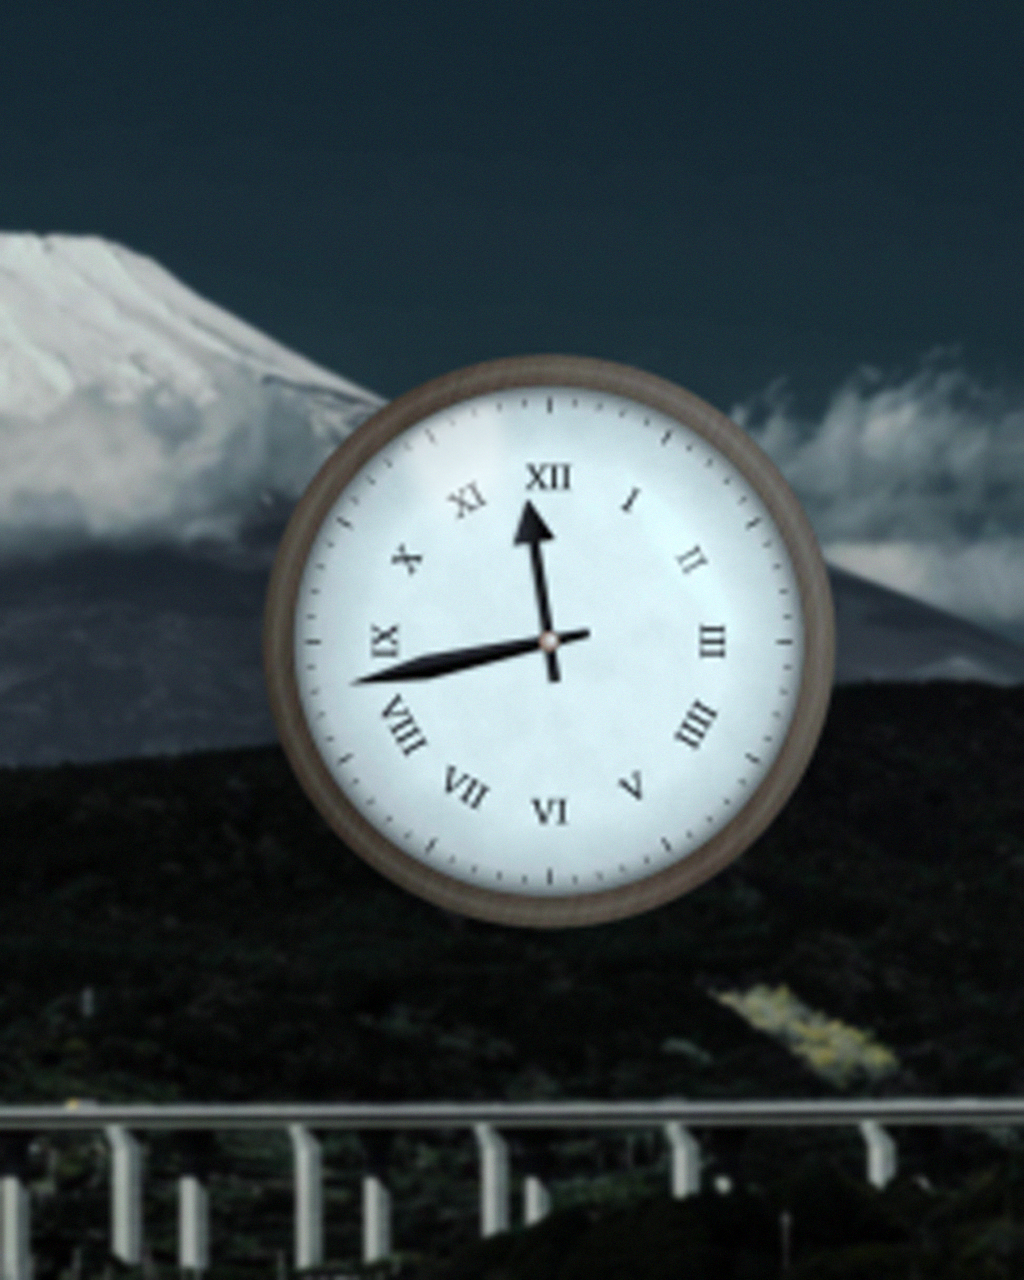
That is h=11 m=43
